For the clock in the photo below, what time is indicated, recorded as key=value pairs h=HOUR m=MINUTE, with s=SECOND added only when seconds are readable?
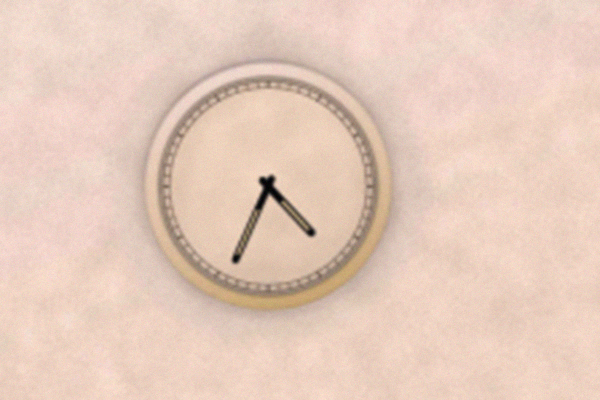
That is h=4 m=34
